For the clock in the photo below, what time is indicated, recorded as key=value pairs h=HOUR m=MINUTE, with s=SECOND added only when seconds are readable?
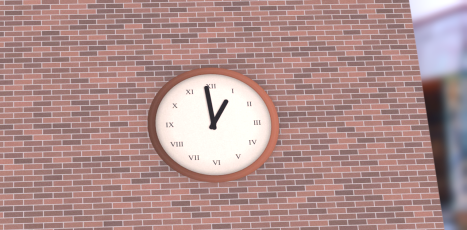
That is h=12 m=59
